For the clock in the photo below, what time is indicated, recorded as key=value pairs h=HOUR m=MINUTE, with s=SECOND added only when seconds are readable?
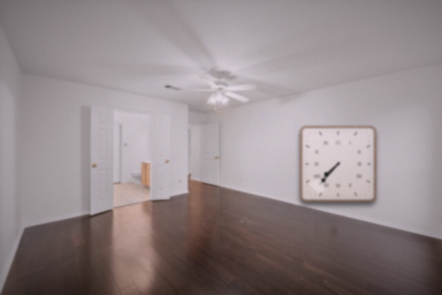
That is h=7 m=37
